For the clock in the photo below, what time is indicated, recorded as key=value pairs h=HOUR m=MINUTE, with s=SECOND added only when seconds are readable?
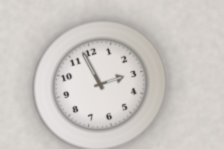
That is h=2 m=58
